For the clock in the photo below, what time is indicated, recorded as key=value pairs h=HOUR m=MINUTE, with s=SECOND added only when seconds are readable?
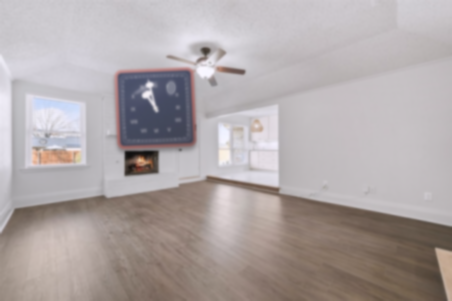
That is h=10 m=58
